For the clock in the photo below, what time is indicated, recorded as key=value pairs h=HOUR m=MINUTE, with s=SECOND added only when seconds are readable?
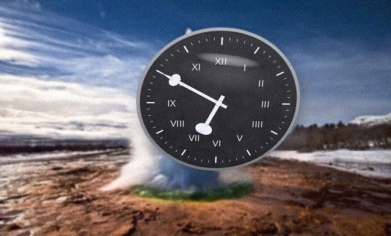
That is h=6 m=50
